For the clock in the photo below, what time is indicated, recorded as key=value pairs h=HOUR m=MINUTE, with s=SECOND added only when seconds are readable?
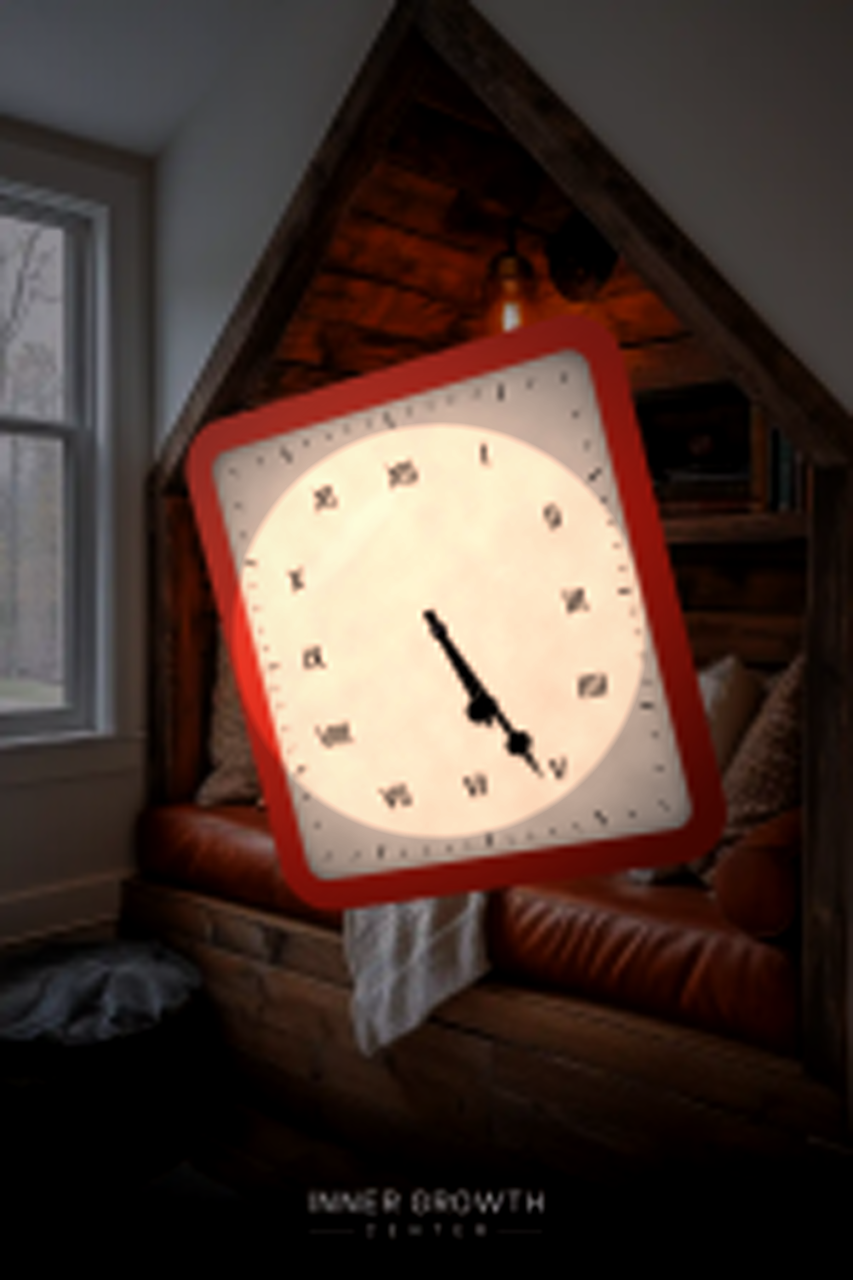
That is h=5 m=26
